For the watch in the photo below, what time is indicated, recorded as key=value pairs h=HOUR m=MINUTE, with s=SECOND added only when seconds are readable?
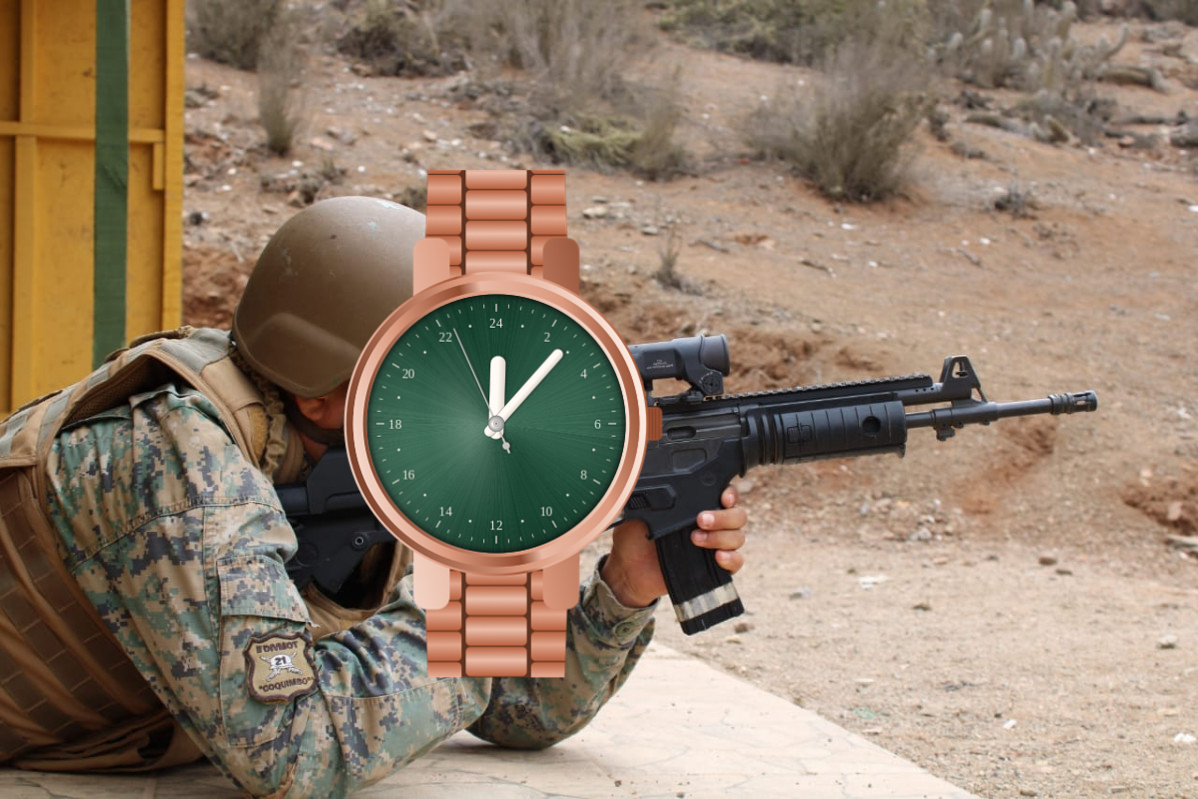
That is h=0 m=6 s=56
